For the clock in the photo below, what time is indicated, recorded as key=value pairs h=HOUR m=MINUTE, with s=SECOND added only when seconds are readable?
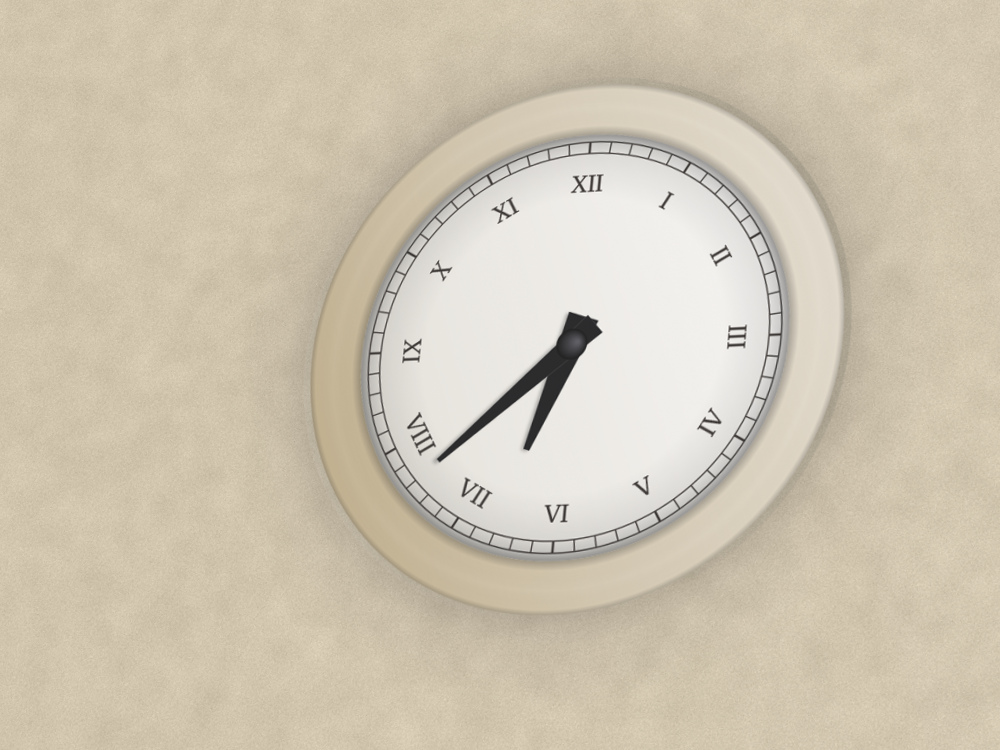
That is h=6 m=38
